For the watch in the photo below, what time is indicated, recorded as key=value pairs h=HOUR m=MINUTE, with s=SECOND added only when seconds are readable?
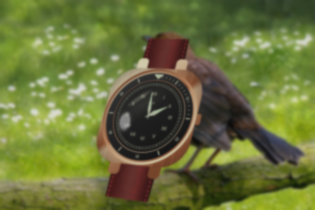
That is h=1 m=59
